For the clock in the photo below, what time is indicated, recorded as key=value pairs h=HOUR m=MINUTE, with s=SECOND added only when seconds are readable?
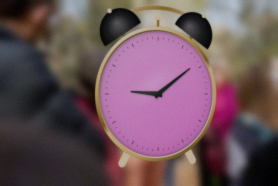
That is h=9 m=9
